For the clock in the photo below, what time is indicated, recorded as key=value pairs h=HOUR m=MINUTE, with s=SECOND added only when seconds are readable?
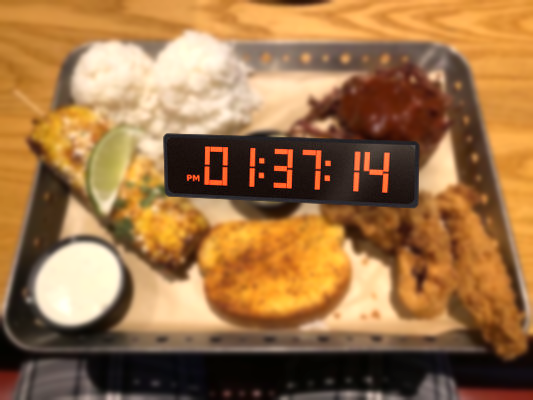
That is h=1 m=37 s=14
